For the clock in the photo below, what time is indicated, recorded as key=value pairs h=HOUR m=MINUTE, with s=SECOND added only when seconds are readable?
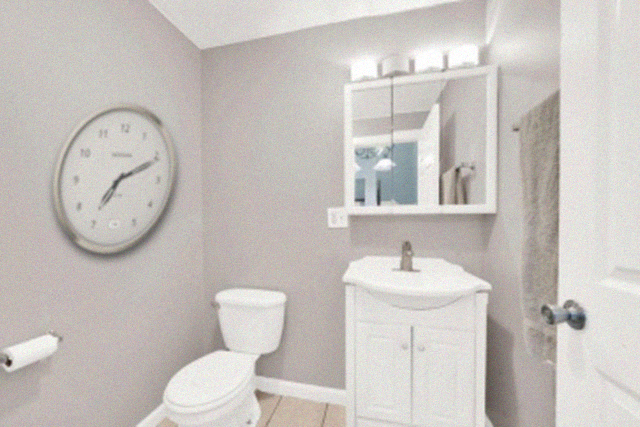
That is h=7 m=11
